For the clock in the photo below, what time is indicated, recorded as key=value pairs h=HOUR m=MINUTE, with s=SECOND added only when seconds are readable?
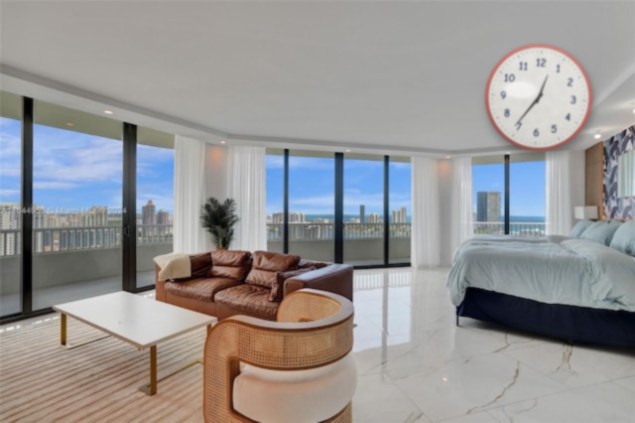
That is h=12 m=36
